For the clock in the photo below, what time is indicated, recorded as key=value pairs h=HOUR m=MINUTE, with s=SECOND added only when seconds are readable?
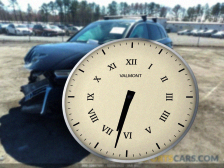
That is h=6 m=32
